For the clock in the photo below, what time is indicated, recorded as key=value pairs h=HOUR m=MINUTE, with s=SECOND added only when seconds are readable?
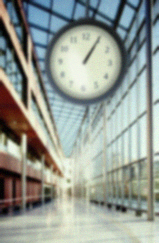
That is h=1 m=5
